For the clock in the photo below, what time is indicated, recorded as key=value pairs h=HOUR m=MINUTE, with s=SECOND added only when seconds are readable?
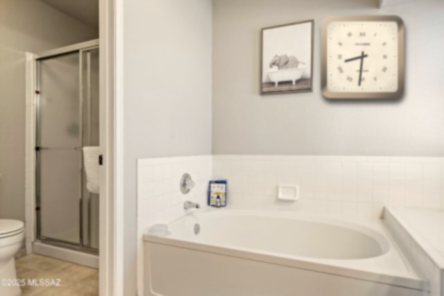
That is h=8 m=31
